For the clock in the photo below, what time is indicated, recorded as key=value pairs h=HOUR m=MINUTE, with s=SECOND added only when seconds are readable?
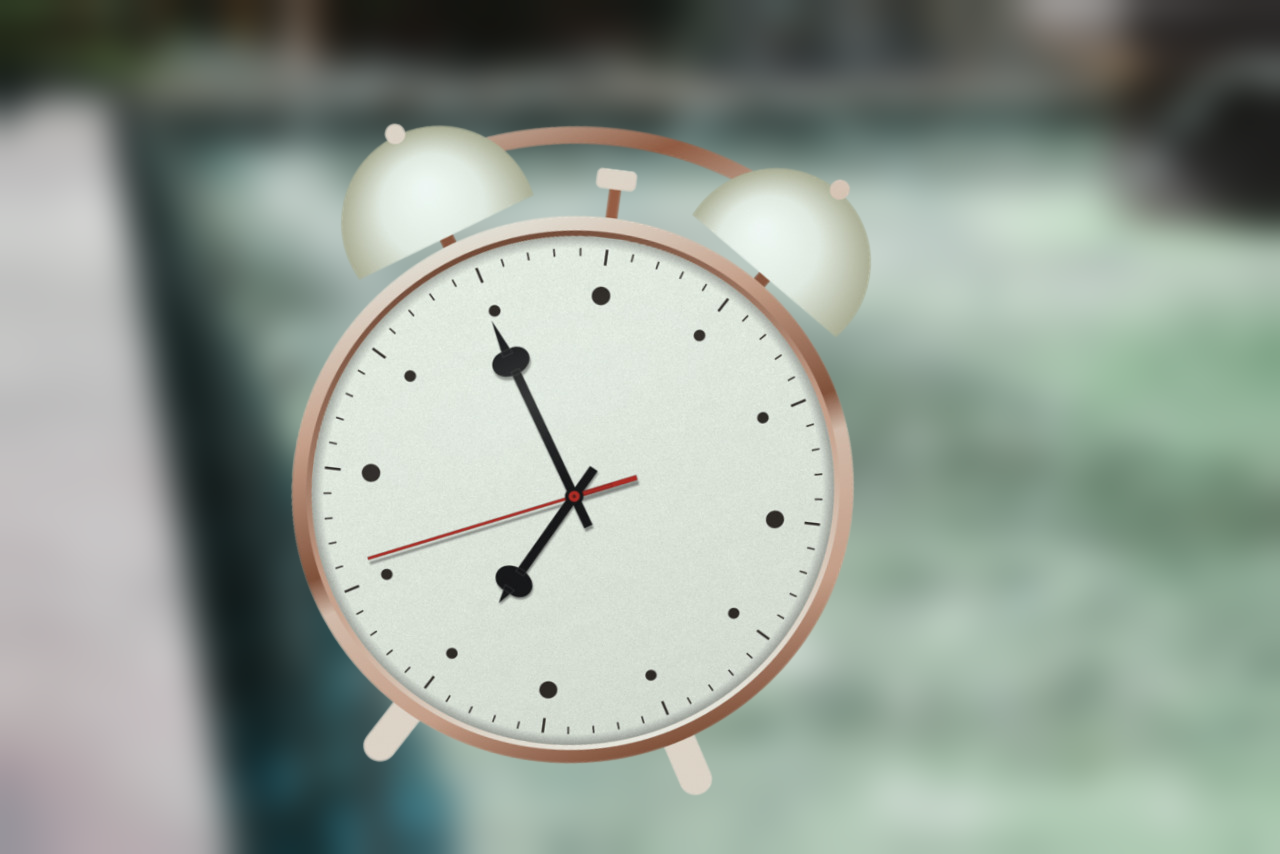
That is h=6 m=54 s=41
